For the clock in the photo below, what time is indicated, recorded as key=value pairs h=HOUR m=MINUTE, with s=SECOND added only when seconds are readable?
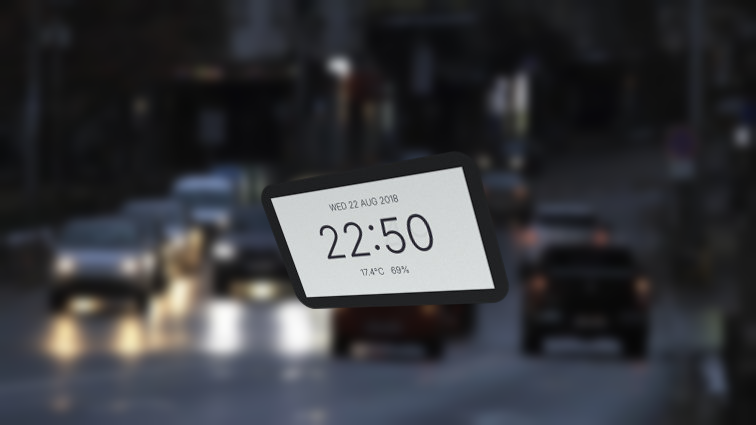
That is h=22 m=50
